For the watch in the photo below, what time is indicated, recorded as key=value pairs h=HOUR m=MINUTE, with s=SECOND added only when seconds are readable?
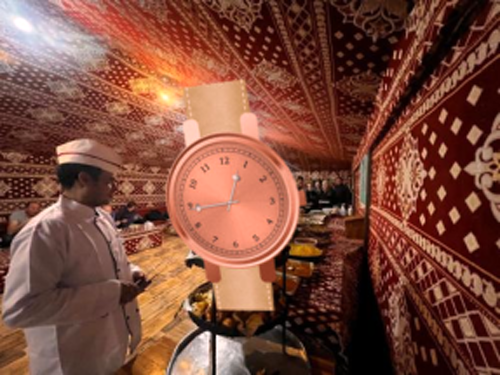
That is h=12 m=44
